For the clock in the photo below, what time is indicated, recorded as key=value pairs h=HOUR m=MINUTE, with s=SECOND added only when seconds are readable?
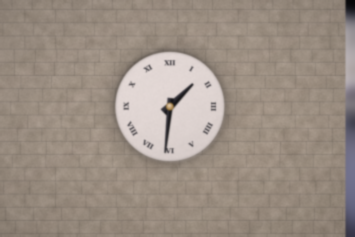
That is h=1 m=31
